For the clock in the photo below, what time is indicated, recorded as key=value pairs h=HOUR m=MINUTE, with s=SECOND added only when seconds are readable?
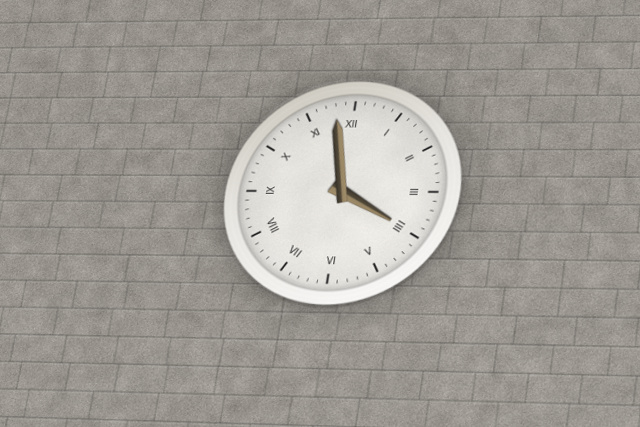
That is h=3 m=58
